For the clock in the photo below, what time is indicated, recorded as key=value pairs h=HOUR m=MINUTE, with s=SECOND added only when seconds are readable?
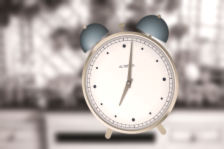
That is h=7 m=2
